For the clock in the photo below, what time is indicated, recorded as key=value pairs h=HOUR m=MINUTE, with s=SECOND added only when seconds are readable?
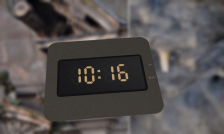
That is h=10 m=16
